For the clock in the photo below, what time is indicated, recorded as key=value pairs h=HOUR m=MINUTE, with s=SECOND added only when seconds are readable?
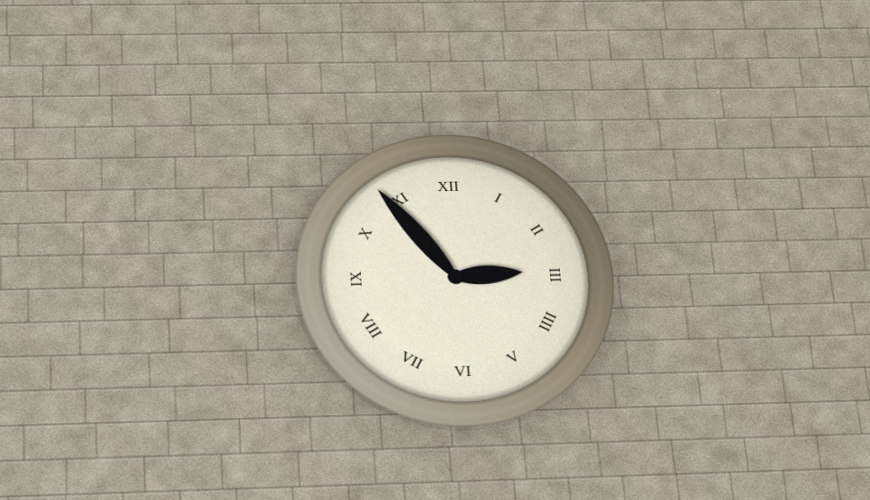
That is h=2 m=54
